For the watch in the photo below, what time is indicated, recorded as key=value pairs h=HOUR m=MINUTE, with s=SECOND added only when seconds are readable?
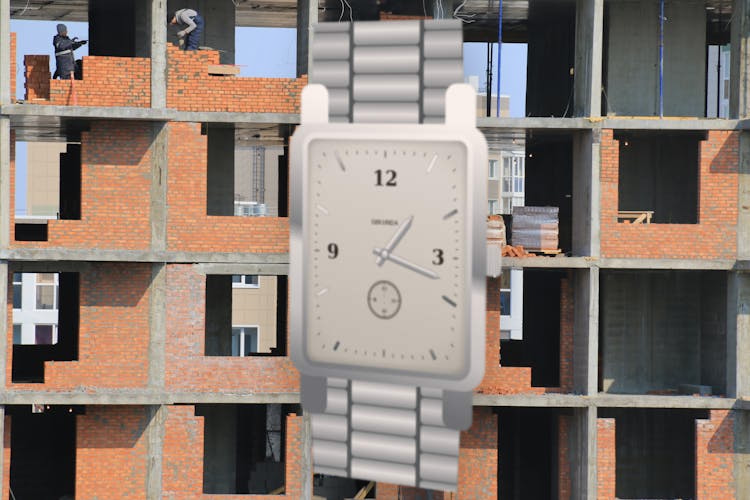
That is h=1 m=18
